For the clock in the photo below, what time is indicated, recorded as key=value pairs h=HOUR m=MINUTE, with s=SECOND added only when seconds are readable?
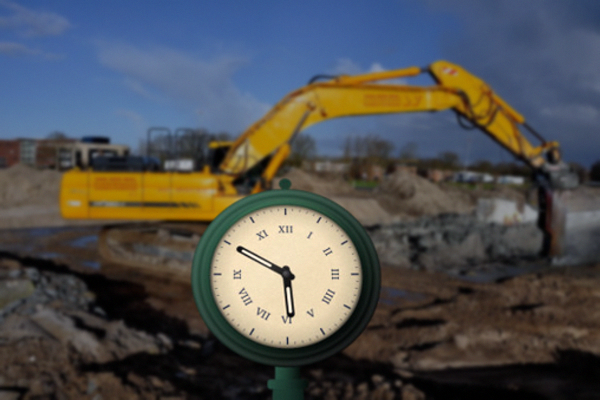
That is h=5 m=50
